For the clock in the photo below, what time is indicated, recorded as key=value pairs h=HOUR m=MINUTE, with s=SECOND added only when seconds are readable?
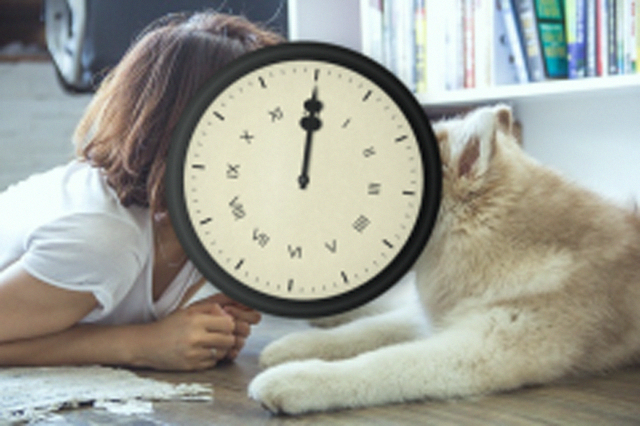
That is h=12 m=0
